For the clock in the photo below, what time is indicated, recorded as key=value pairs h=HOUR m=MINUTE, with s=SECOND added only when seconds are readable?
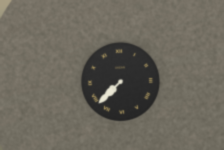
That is h=7 m=38
